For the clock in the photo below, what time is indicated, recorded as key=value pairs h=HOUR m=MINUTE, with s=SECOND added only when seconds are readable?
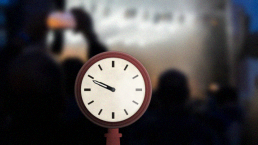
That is h=9 m=49
